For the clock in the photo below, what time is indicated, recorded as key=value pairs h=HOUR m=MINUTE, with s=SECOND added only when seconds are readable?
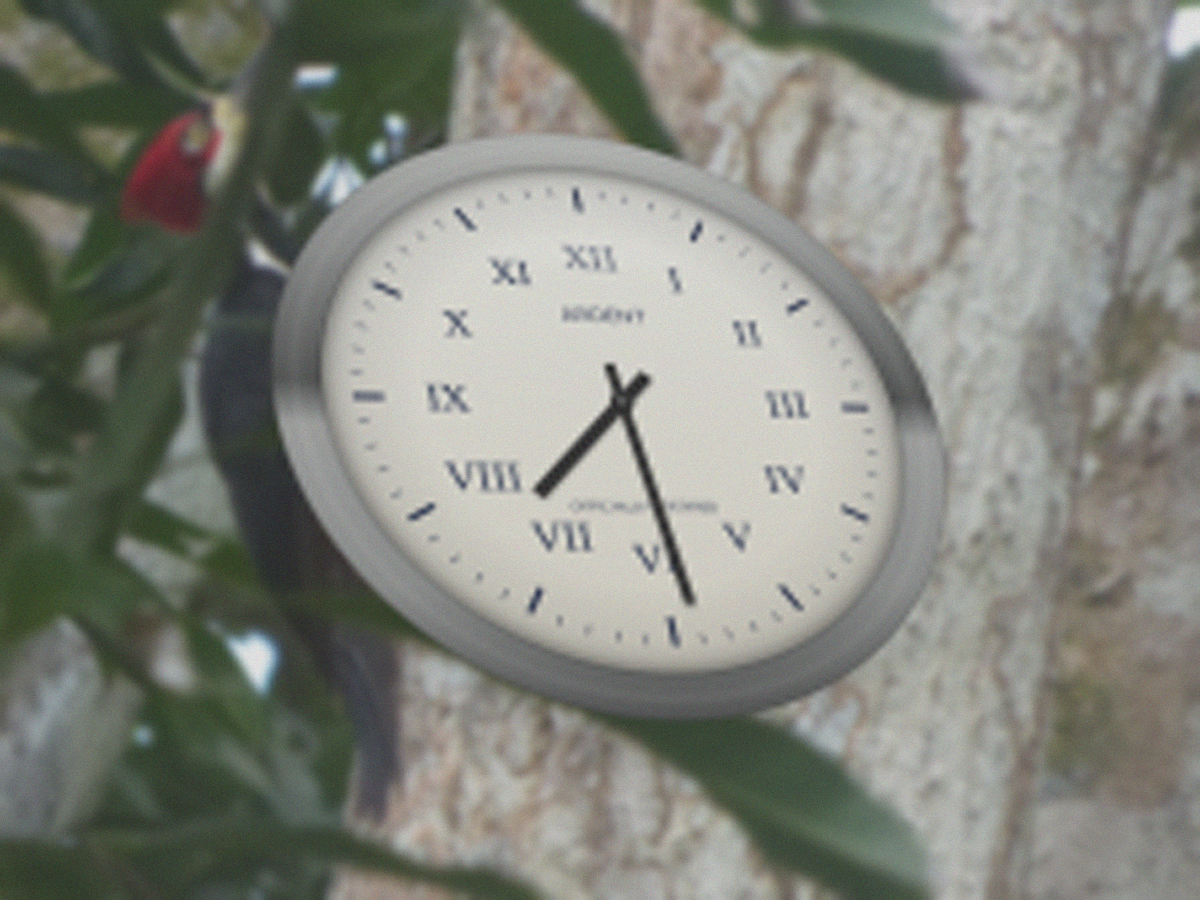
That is h=7 m=29
